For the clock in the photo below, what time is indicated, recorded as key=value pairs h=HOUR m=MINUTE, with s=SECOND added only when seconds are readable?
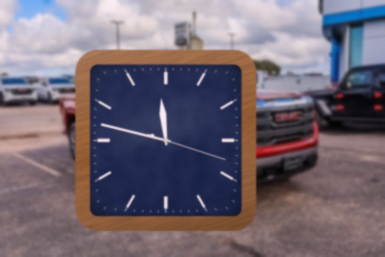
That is h=11 m=47 s=18
